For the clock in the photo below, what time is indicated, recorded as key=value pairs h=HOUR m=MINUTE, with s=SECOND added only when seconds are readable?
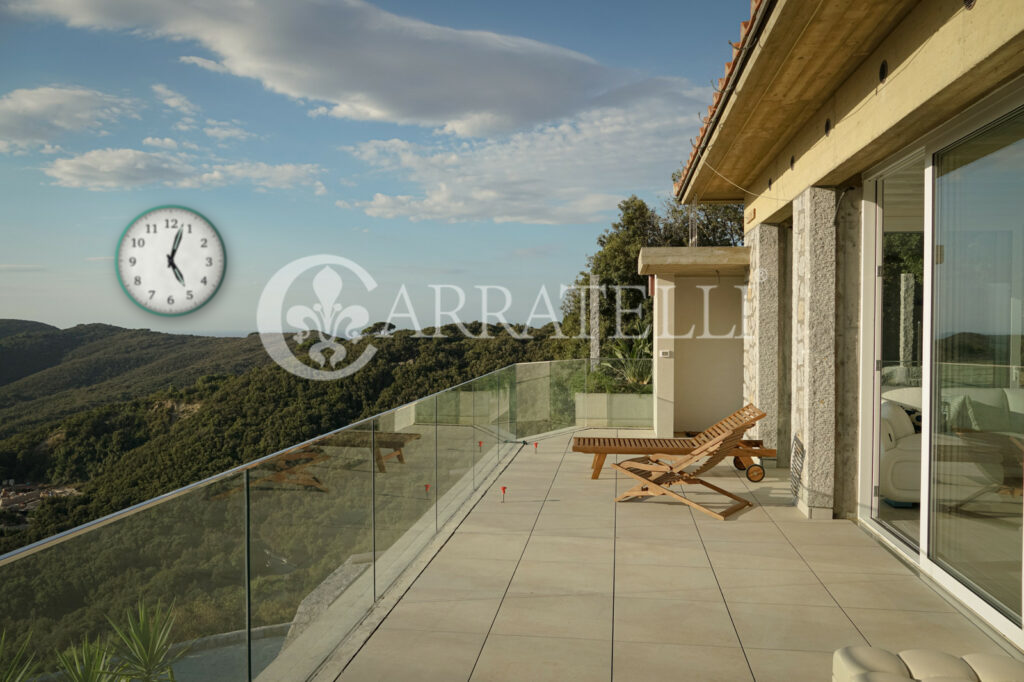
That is h=5 m=3
